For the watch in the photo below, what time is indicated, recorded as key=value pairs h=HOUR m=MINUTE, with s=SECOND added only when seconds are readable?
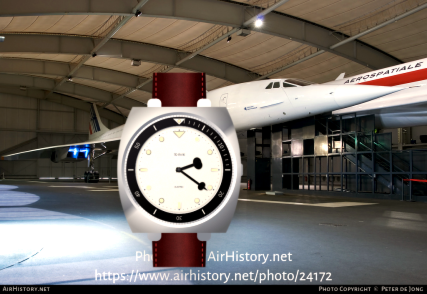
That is h=2 m=21
